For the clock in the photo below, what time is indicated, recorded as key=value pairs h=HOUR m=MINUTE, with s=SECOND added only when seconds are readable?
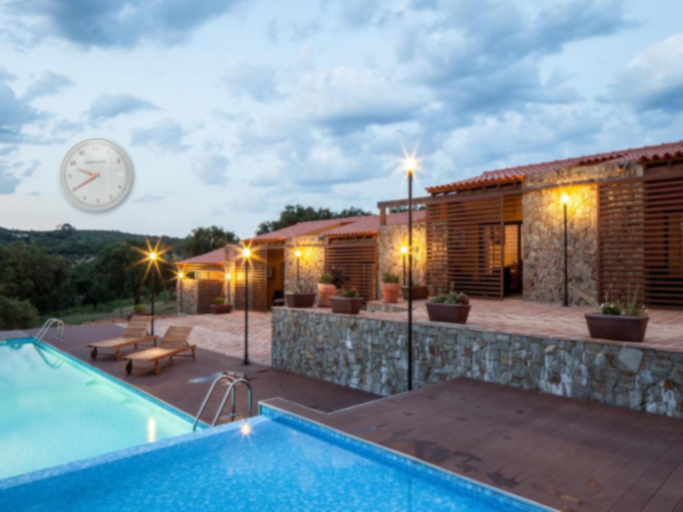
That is h=9 m=40
